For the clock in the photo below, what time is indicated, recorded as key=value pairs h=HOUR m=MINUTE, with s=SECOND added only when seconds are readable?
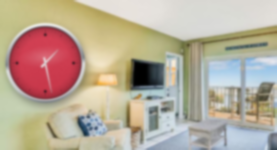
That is h=1 m=28
